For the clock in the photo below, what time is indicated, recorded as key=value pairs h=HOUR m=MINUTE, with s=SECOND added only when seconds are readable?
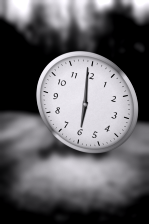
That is h=5 m=59
